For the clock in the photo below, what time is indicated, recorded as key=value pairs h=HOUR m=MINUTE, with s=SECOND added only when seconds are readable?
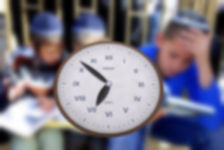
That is h=6 m=52
